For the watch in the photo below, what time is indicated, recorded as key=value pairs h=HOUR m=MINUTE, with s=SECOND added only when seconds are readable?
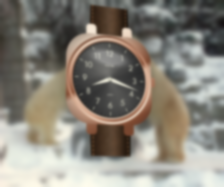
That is h=8 m=18
